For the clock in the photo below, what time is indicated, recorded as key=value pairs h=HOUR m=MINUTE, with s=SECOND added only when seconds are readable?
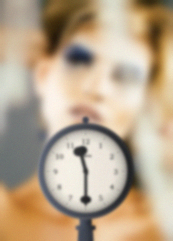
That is h=11 m=30
